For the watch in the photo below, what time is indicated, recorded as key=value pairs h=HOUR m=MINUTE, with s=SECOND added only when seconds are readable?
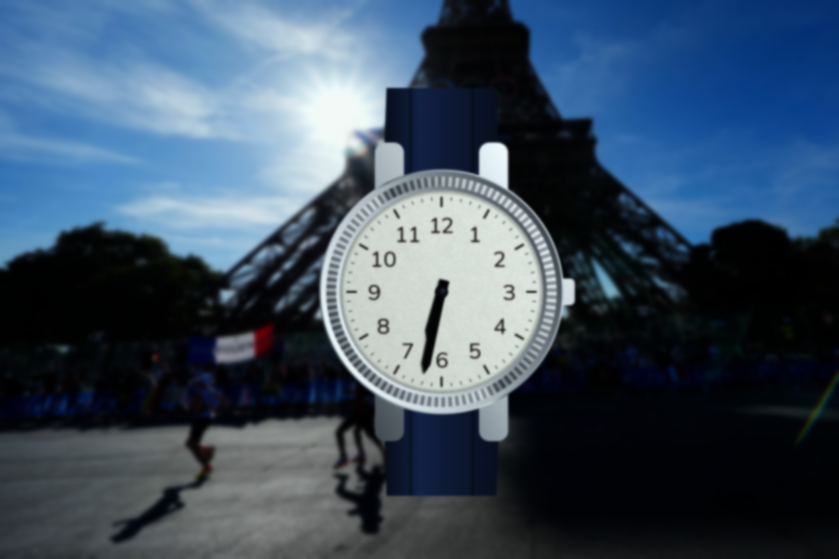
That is h=6 m=32
